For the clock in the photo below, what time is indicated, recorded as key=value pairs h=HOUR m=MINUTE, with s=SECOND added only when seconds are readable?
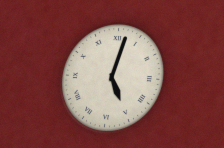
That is h=5 m=2
